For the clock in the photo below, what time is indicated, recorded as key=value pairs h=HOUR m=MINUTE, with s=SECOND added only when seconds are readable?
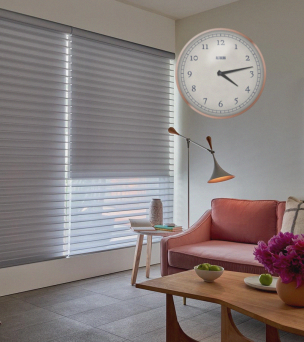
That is h=4 m=13
